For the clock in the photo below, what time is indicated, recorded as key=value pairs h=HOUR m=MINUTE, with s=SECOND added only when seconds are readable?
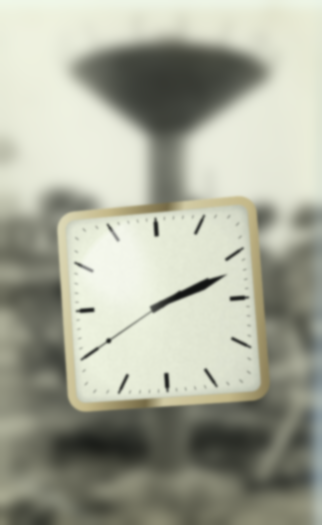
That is h=2 m=11 s=40
